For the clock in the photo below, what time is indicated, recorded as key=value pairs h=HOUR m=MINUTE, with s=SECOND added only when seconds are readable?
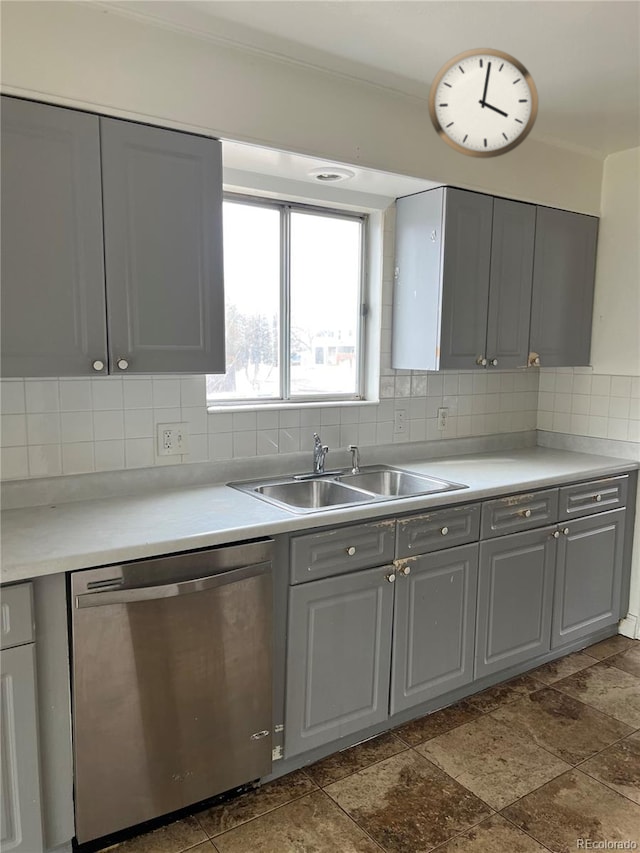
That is h=4 m=2
